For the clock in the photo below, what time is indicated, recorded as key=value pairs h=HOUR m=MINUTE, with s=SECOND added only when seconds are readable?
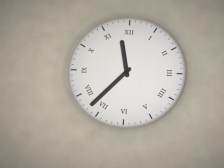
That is h=11 m=37
